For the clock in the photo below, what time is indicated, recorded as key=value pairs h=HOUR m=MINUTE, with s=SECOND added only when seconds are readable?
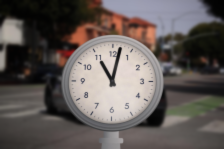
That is h=11 m=2
